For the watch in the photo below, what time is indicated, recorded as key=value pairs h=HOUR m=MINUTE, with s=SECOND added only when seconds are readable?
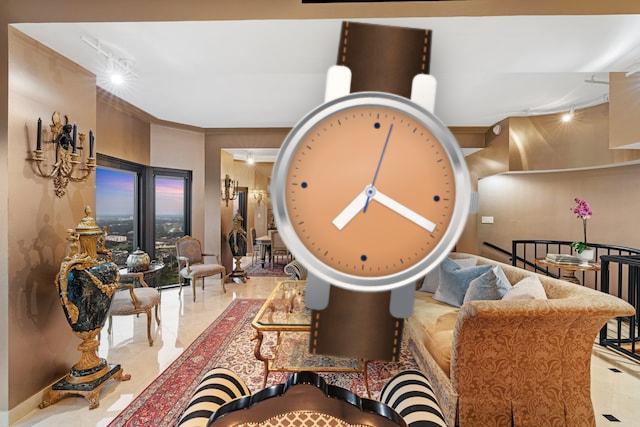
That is h=7 m=19 s=2
